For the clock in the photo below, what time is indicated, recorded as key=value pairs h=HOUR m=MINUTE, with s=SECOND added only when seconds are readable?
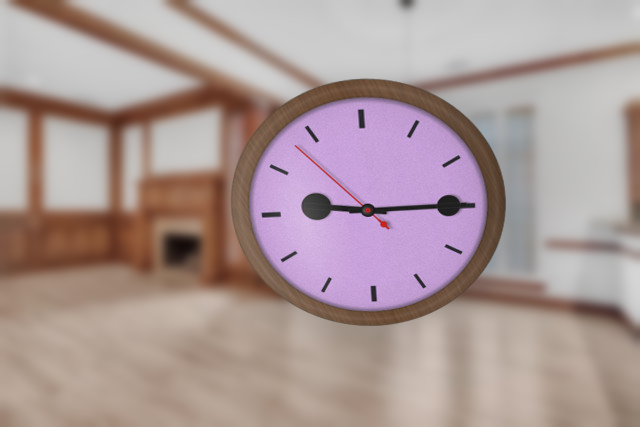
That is h=9 m=14 s=53
